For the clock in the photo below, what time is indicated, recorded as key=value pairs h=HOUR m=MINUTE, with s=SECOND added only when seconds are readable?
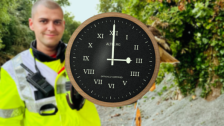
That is h=3 m=0
